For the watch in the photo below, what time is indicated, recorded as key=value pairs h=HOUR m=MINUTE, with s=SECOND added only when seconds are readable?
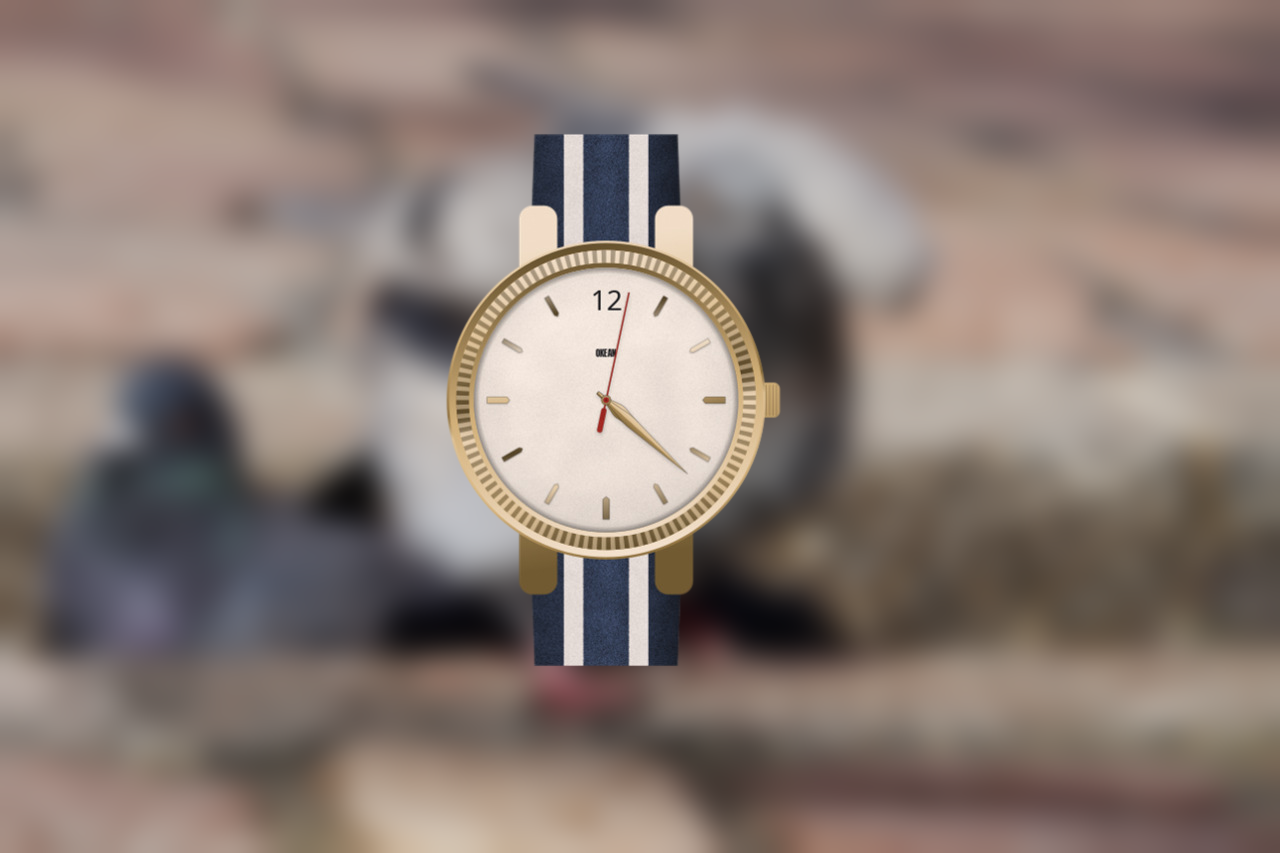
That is h=4 m=22 s=2
